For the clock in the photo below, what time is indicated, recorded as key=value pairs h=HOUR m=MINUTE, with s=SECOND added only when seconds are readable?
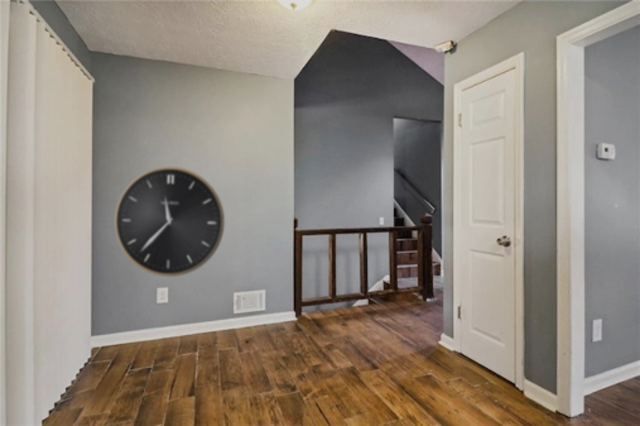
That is h=11 m=37
